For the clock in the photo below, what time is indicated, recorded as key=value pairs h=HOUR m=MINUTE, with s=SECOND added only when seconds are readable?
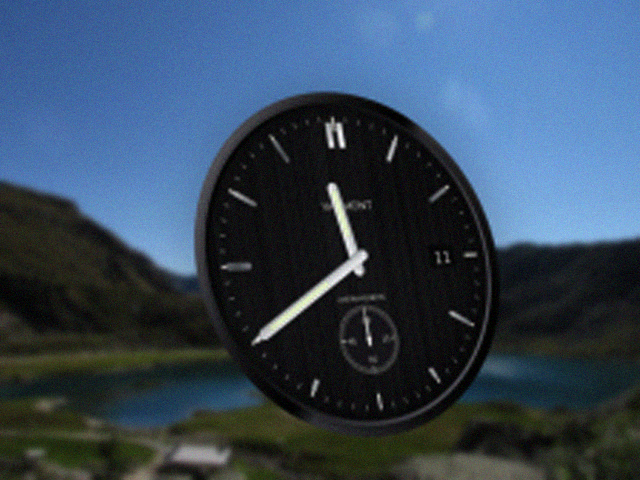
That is h=11 m=40
